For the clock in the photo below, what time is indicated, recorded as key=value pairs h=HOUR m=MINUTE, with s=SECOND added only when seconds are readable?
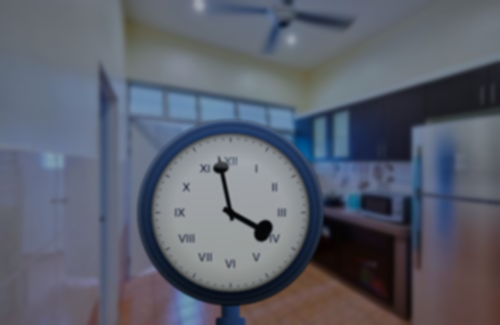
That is h=3 m=58
